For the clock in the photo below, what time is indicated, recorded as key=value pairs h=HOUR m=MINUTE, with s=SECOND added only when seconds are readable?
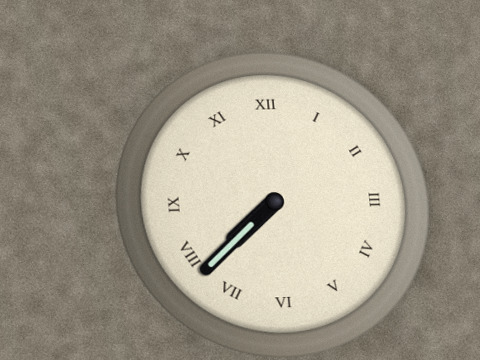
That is h=7 m=38
